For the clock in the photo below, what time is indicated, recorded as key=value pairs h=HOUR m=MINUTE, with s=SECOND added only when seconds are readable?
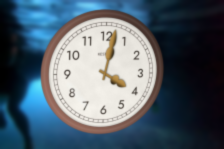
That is h=4 m=2
